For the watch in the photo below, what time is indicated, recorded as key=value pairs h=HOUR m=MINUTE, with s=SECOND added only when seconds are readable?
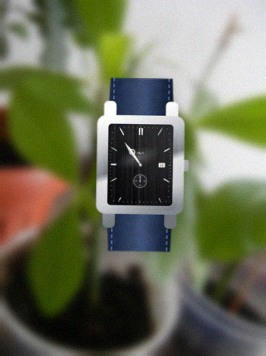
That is h=10 m=54
